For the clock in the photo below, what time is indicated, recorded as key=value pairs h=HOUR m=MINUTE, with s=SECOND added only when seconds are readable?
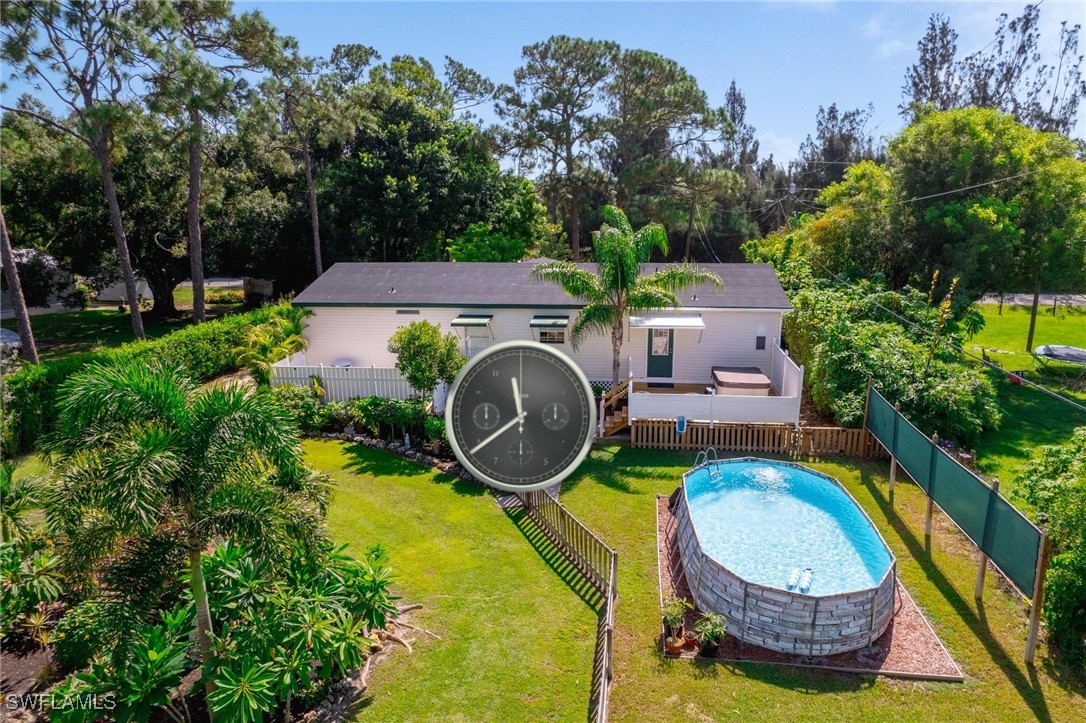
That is h=11 m=39
